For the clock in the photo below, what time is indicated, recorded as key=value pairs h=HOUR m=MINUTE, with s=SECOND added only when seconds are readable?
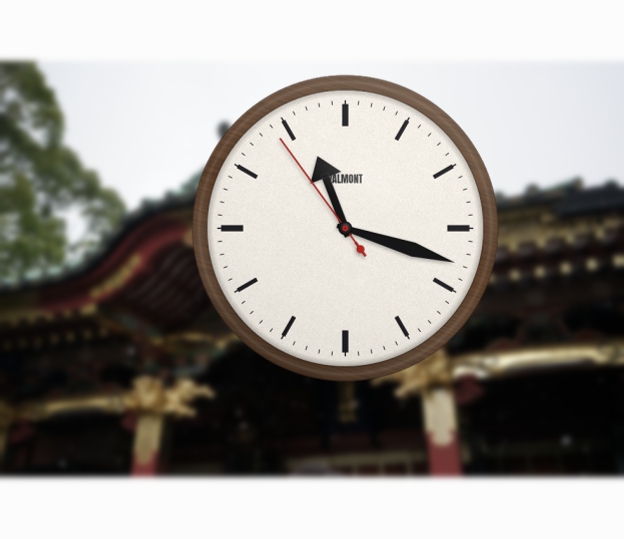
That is h=11 m=17 s=54
